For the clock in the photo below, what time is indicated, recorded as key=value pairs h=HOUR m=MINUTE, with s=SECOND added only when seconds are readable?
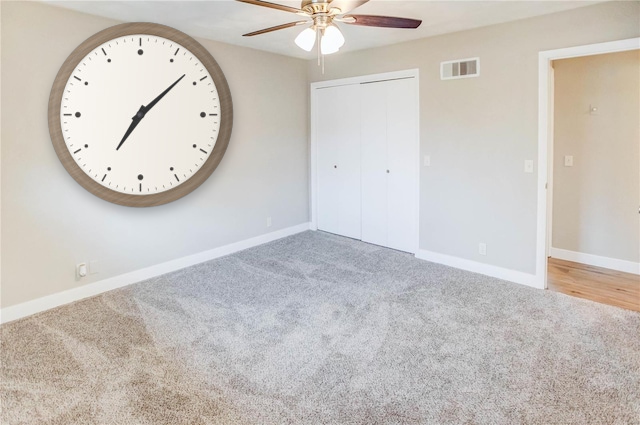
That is h=7 m=8
